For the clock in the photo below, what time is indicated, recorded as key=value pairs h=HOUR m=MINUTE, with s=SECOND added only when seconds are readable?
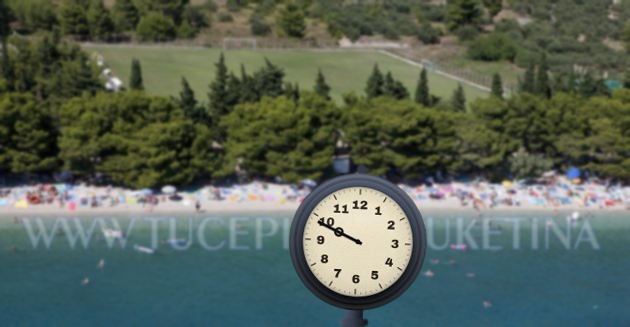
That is h=9 m=49
